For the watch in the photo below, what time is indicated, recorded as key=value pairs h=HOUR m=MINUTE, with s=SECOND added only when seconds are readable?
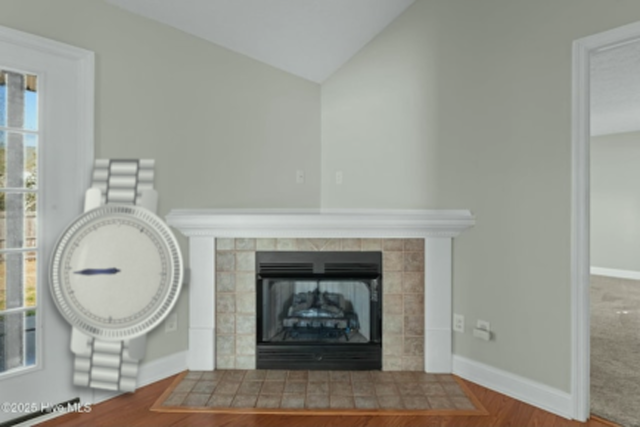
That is h=8 m=44
